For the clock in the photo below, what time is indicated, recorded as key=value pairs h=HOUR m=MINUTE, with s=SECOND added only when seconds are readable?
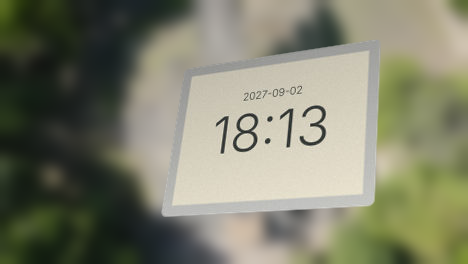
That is h=18 m=13
